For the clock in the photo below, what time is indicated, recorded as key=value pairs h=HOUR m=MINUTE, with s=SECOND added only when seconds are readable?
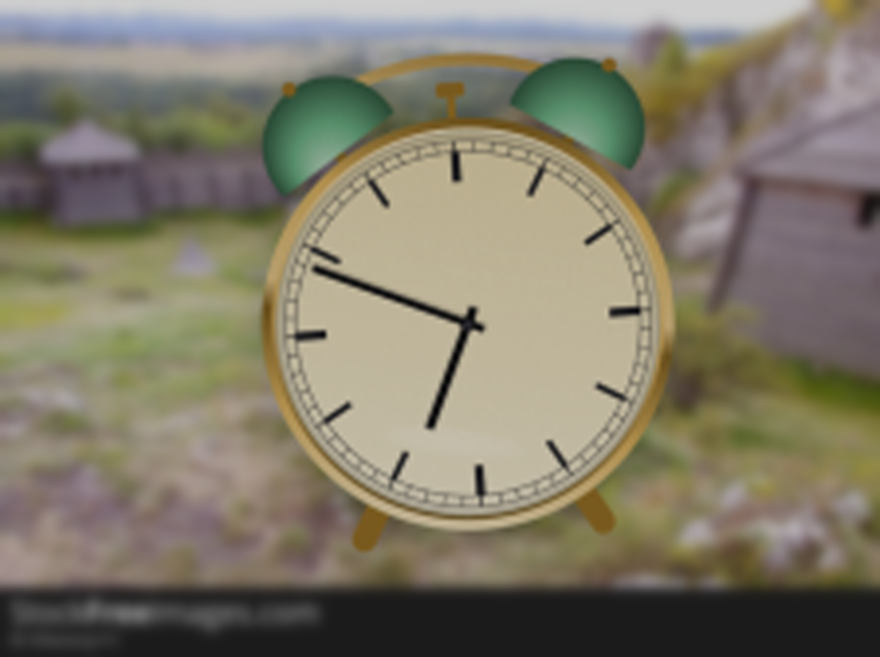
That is h=6 m=49
